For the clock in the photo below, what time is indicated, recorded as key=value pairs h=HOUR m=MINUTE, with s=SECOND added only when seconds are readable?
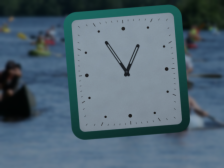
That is h=12 m=55
